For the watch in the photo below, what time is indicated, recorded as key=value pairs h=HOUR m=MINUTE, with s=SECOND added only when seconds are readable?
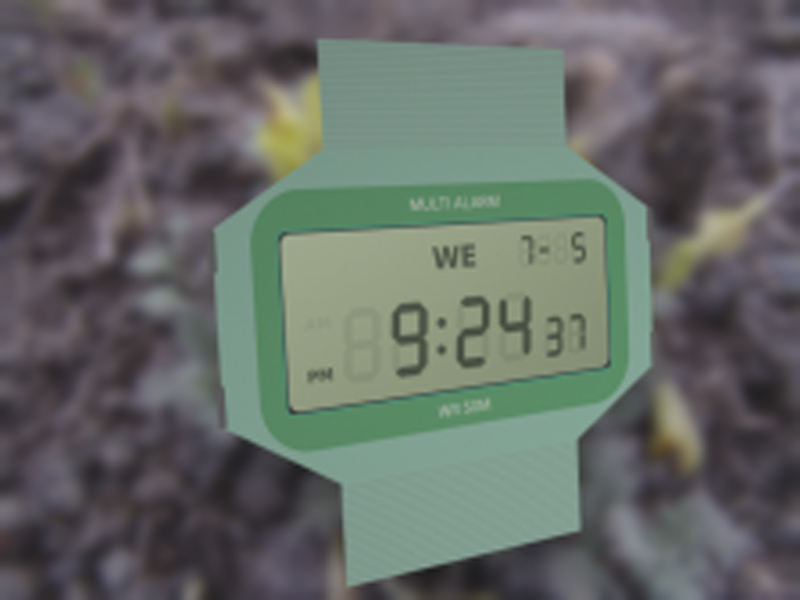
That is h=9 m=24 s=37
